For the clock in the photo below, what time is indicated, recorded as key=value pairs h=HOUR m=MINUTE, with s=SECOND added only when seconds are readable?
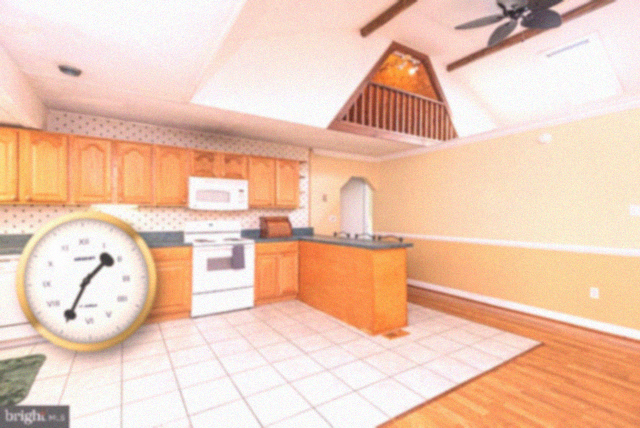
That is h=1 m=35
